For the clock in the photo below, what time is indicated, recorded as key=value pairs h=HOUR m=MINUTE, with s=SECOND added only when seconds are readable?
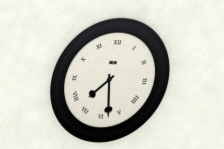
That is h=7 m=28
